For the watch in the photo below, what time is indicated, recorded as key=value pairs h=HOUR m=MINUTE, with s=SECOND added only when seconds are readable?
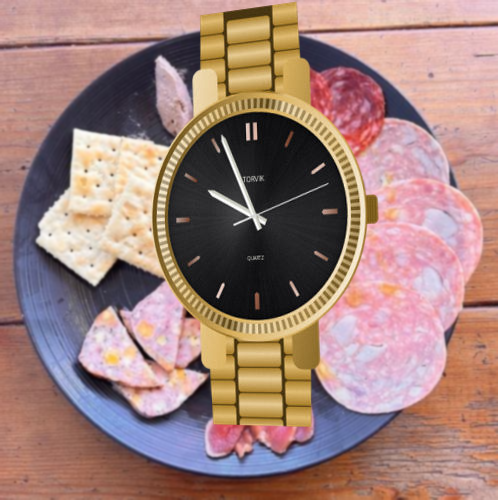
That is h=9 m=56 s=12
